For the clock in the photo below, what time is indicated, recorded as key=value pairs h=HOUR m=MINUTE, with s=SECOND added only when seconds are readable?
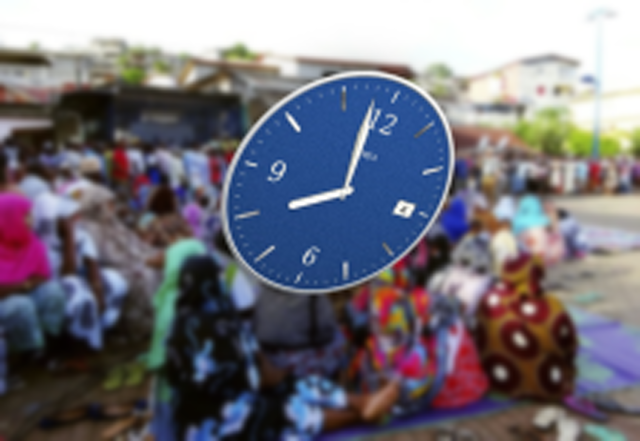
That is h=7 m=58
